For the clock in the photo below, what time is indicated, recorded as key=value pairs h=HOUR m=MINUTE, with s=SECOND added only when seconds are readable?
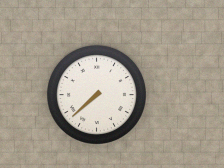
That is h=7 m=38
